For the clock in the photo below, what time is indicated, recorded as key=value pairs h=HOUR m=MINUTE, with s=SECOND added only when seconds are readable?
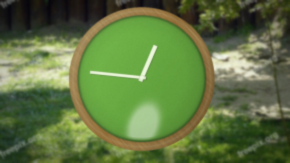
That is h=12 m=46
